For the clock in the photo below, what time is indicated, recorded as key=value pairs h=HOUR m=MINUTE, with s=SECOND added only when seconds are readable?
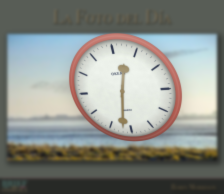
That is h=12 m=32
